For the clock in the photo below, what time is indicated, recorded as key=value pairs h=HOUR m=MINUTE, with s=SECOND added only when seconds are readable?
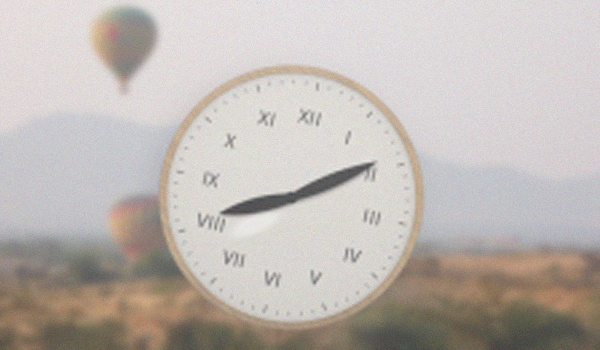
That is h=8 m=9
